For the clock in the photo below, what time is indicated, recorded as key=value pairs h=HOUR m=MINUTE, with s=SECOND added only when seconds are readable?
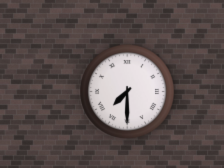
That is h=7 m=30
